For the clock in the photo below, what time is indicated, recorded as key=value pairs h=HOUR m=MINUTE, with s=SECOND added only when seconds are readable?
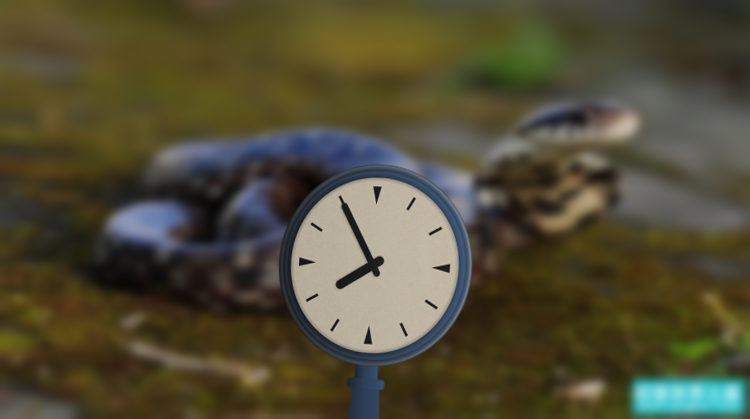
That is h=7 m=55
